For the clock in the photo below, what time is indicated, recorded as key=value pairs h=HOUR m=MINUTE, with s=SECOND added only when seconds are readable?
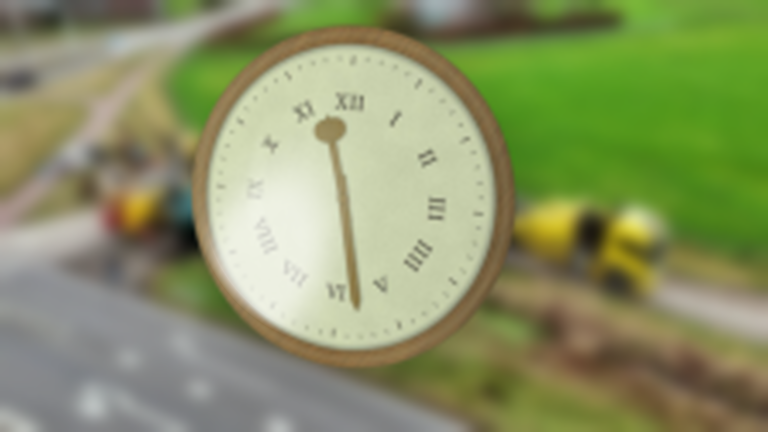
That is h=11 m=28
